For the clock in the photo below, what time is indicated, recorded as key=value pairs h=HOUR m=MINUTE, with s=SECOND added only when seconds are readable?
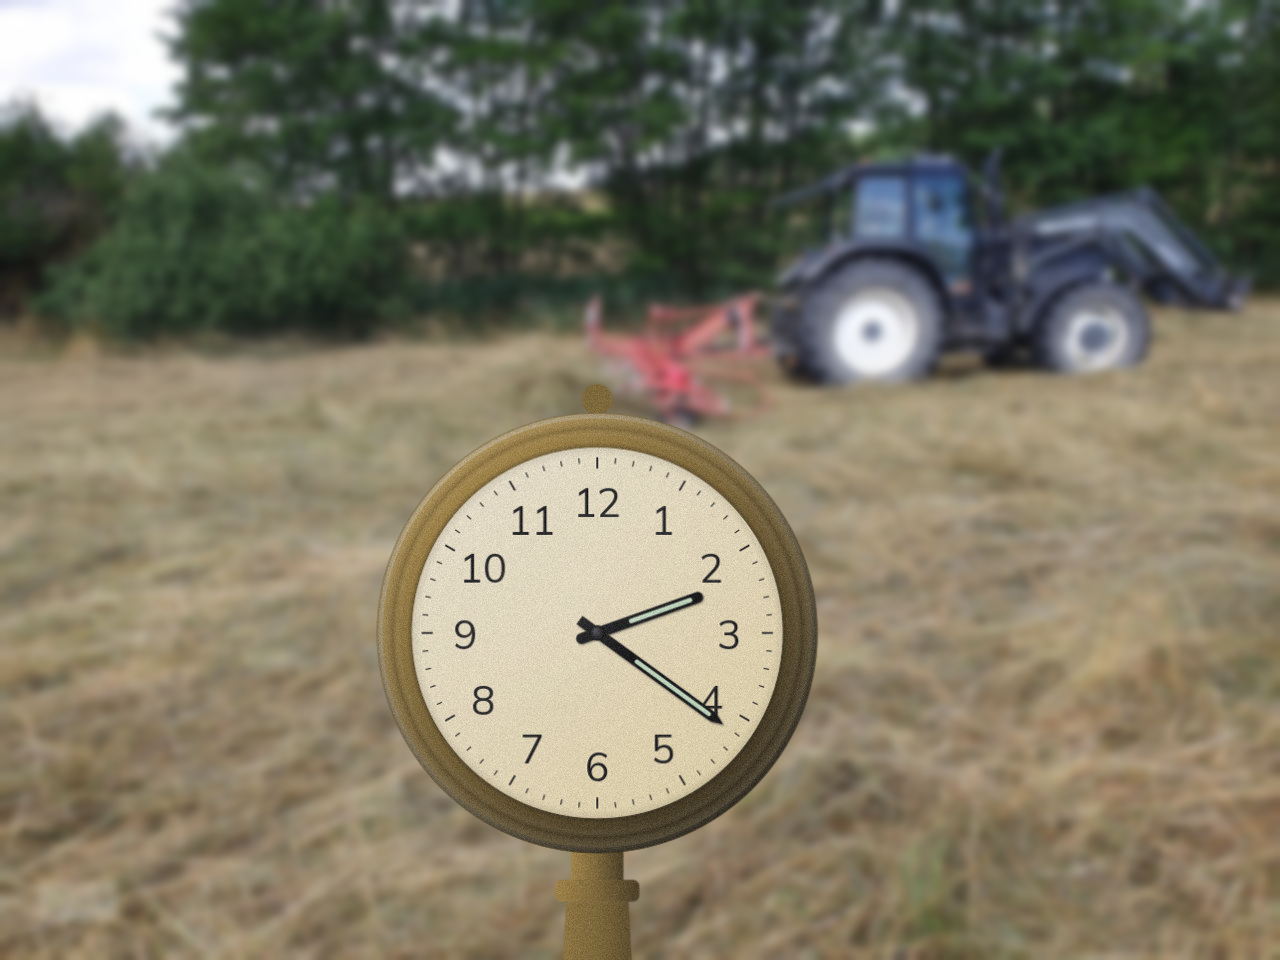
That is h=2 m=21
